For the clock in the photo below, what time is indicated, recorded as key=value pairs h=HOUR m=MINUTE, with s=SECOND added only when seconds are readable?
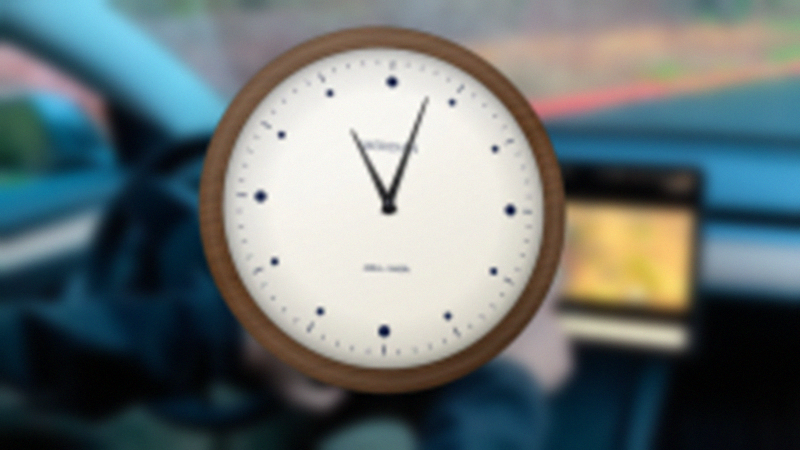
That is h=11 m=3
